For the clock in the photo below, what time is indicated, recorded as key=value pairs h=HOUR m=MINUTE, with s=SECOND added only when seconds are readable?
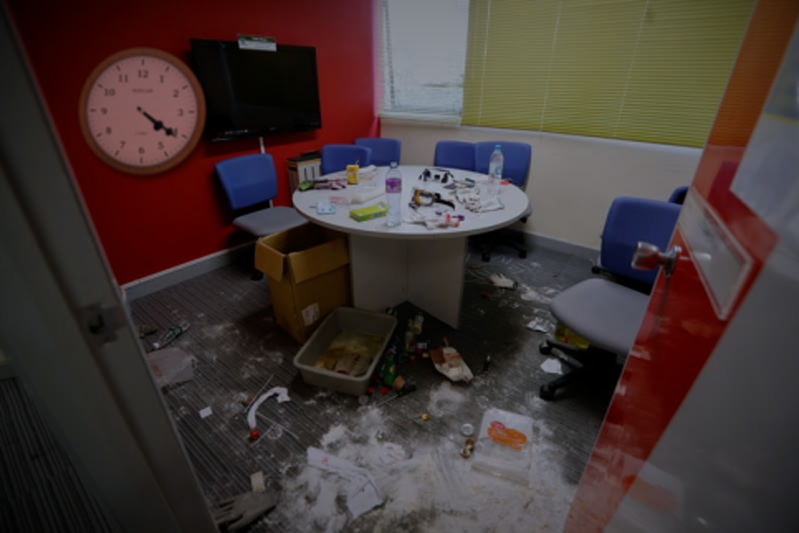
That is h=4 m=21
